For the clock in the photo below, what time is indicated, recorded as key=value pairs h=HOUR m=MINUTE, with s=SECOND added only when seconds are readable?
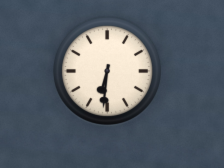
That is h=6 m=31
